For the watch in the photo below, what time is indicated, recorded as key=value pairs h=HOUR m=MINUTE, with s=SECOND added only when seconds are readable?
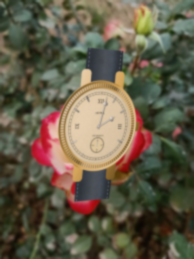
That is h=2 m=2
